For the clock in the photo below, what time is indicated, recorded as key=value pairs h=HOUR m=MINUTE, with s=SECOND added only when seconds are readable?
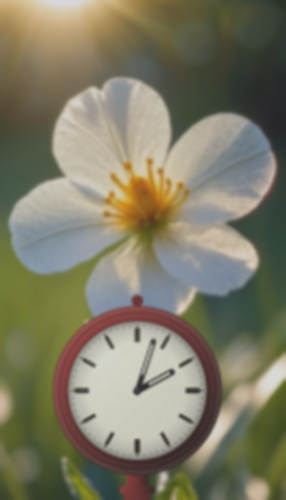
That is h=2 m=3
